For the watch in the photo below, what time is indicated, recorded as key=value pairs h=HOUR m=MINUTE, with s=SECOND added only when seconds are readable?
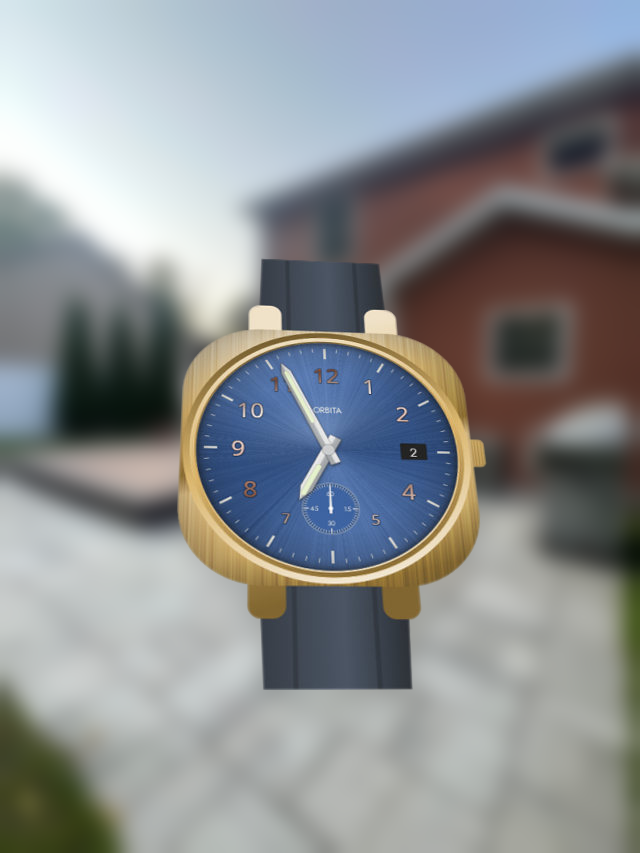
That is h=6 m=56
